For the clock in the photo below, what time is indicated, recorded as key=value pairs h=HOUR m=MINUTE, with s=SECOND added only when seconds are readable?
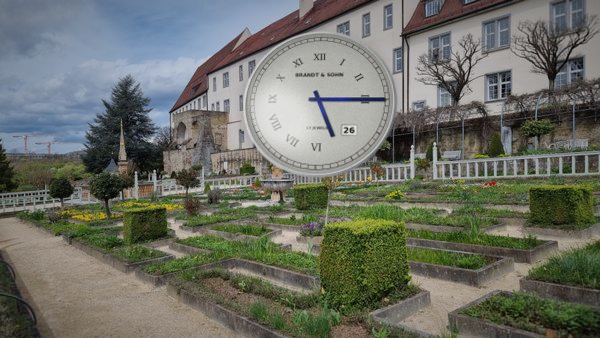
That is h=5 m=15
